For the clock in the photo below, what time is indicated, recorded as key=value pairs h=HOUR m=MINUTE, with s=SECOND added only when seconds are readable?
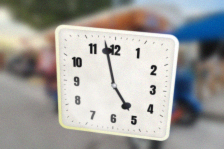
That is h=4 m=58
